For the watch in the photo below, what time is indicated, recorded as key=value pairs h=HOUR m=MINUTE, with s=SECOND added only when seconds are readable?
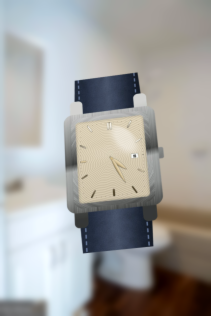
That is h=4 m=26
